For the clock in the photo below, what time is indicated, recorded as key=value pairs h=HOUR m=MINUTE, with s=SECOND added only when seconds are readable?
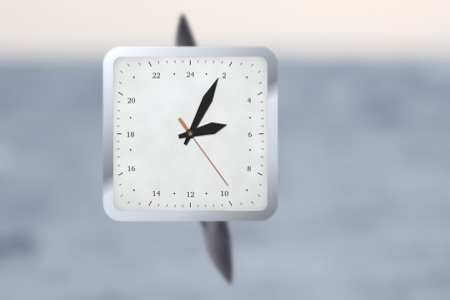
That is h=5 m=4 s=24
